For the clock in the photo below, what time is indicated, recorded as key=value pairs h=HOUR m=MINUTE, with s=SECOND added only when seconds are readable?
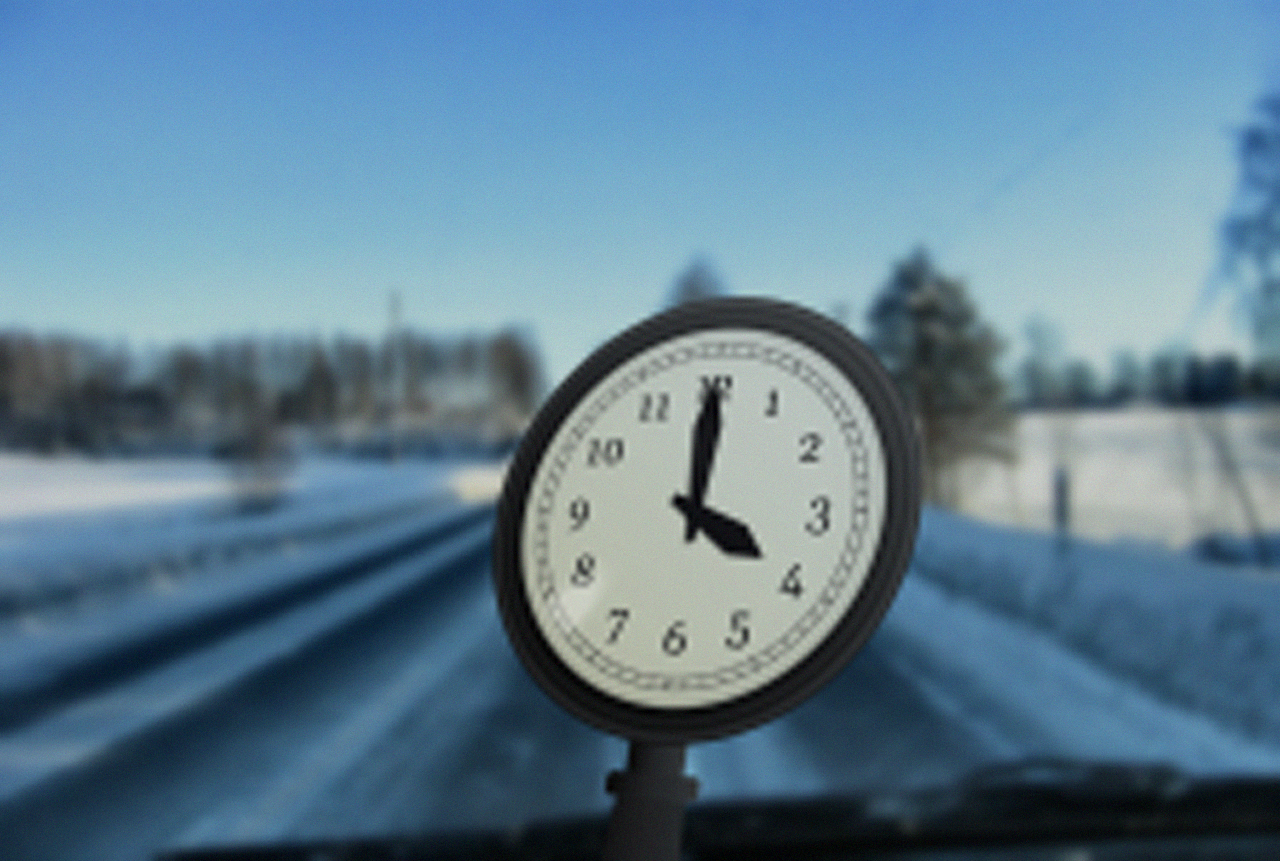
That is h=4 m=0
